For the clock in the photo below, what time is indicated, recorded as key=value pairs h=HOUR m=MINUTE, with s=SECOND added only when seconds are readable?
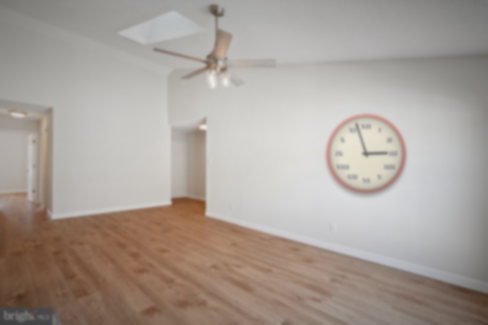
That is h=2 m=57
